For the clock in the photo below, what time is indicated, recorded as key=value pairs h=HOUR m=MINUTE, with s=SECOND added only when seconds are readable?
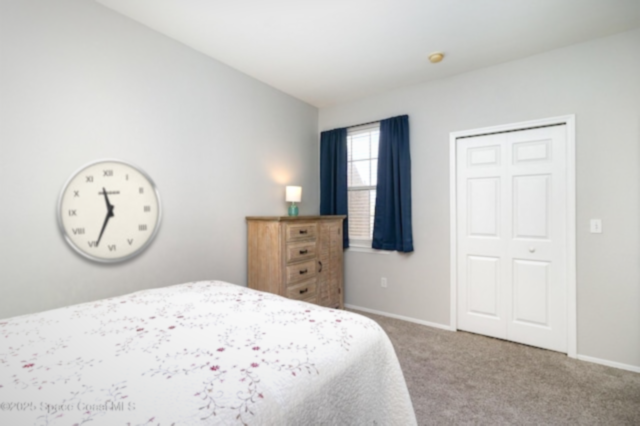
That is h=11 m=34
